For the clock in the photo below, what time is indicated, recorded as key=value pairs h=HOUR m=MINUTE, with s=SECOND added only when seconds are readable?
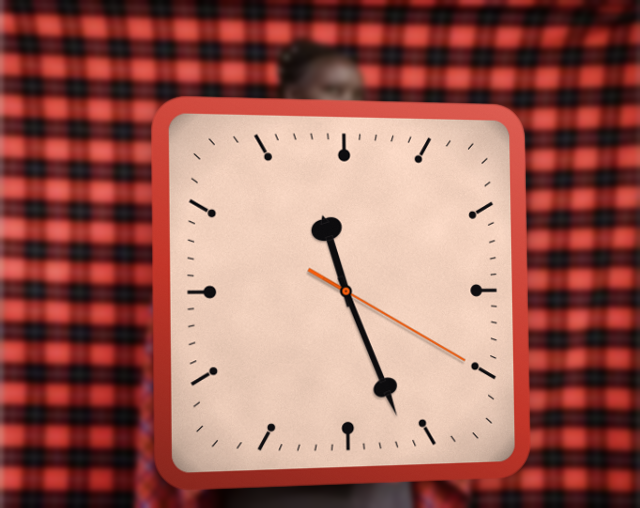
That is h=11 m=26 s=20
